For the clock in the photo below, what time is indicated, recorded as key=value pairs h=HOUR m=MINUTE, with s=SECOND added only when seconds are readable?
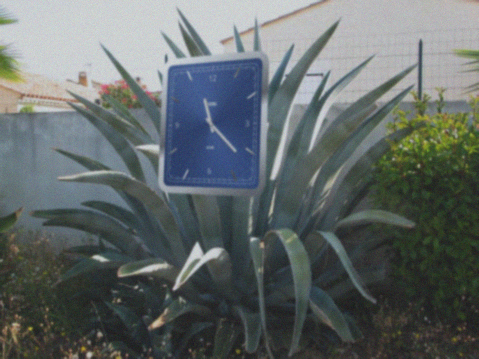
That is h=11 m=22
